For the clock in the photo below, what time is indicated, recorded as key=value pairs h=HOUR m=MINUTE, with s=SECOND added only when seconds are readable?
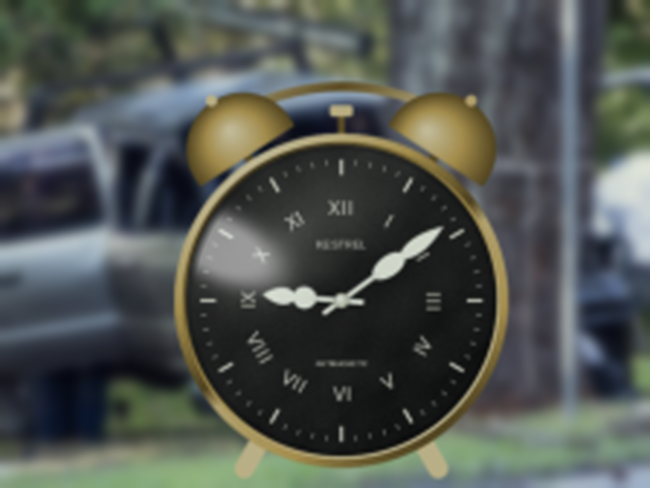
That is h=9 m=9
